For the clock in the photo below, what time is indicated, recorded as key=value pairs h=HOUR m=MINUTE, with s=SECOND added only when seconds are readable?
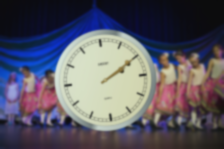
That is h=2 m=10
